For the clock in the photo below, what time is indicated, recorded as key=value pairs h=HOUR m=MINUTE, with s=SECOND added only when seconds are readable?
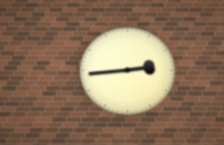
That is h=2 m=44
